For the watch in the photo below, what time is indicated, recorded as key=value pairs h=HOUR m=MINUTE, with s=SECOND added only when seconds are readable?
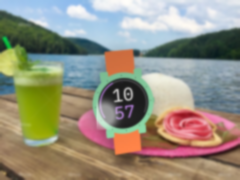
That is h=10 m=57
